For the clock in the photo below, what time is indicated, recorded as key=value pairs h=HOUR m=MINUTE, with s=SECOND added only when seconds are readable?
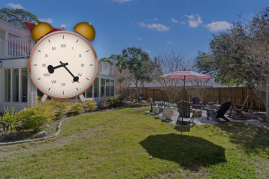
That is h=8 m=23
